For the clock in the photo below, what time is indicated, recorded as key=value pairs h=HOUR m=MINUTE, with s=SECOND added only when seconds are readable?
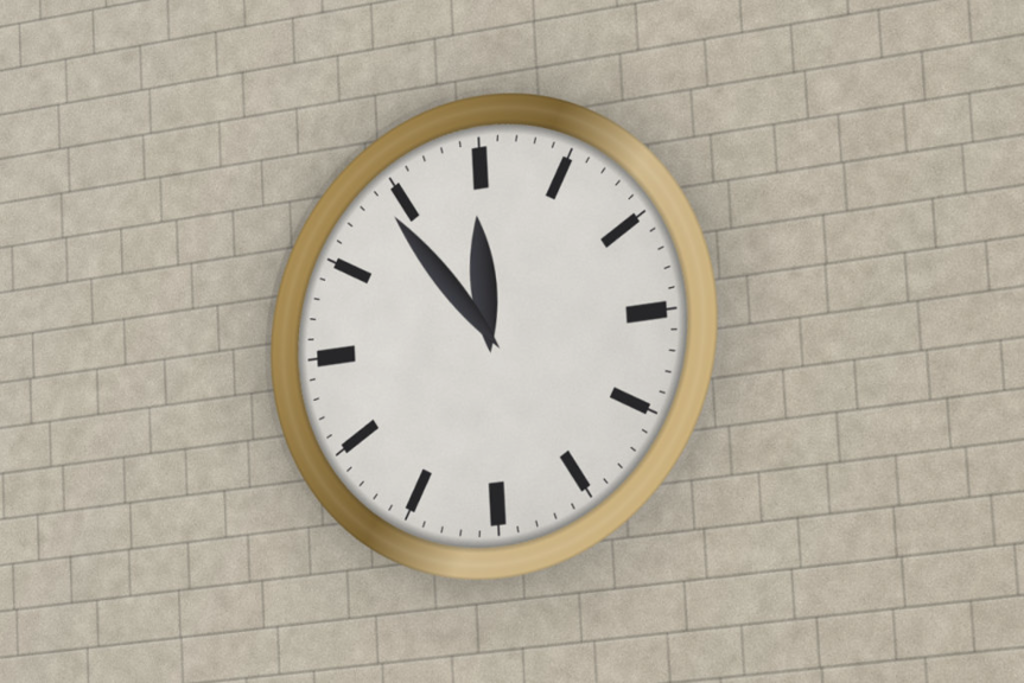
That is h=11 m=54
